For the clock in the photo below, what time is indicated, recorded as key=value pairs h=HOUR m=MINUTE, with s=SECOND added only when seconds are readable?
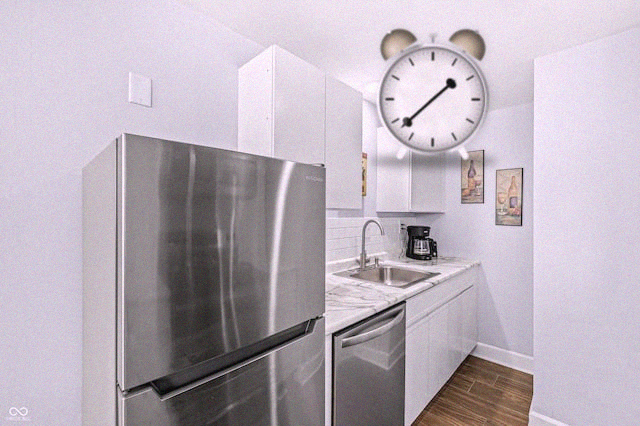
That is h=1 m=38
